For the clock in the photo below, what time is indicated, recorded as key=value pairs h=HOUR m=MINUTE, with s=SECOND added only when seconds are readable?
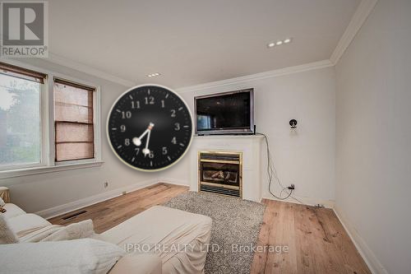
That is h=7 m=32
